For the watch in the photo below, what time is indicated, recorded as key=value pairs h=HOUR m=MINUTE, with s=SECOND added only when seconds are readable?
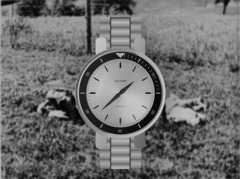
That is h=1 m=38
